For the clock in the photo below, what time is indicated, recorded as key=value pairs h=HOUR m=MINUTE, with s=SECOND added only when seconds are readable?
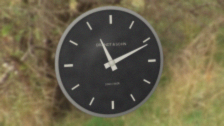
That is h=11 m=11
